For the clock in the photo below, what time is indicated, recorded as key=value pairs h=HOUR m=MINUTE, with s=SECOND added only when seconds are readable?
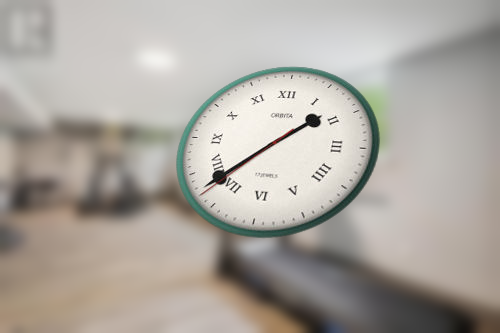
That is h=1 m=37 s=37
